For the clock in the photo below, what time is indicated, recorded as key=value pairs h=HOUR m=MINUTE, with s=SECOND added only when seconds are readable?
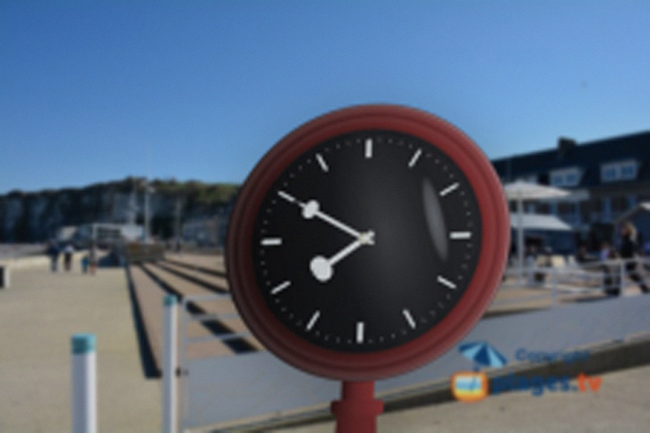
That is h=7 m=50
